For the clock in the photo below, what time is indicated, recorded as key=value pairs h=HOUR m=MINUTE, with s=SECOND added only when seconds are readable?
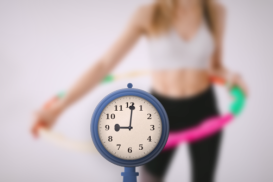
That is h=9 m=1
